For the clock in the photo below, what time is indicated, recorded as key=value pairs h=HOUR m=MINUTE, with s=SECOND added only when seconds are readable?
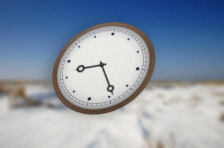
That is h=8 m=24
